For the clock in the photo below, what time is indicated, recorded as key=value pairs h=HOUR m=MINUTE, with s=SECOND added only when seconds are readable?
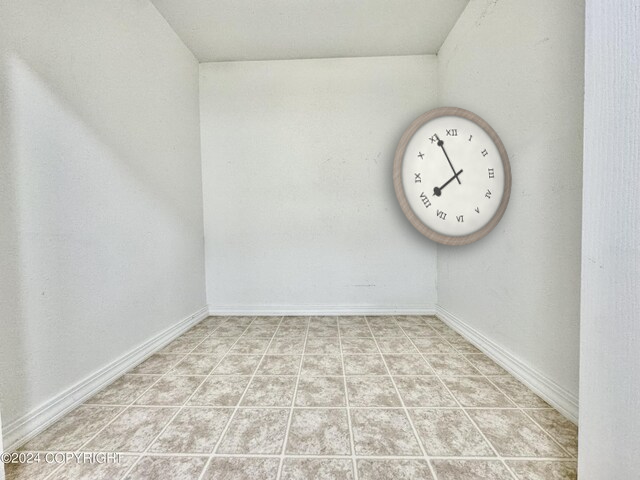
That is h=7 m=56
